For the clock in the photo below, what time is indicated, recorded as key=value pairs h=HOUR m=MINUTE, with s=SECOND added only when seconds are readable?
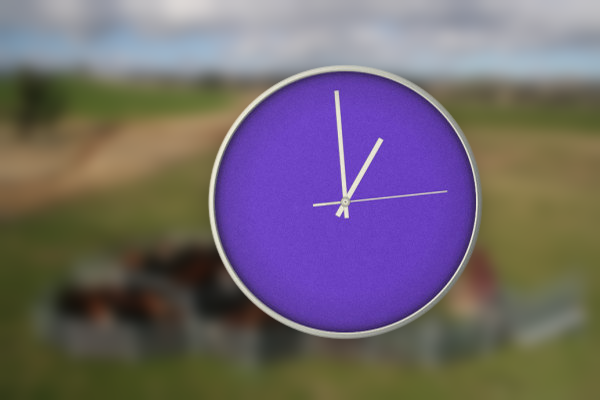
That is h=12 m=59 s=14
